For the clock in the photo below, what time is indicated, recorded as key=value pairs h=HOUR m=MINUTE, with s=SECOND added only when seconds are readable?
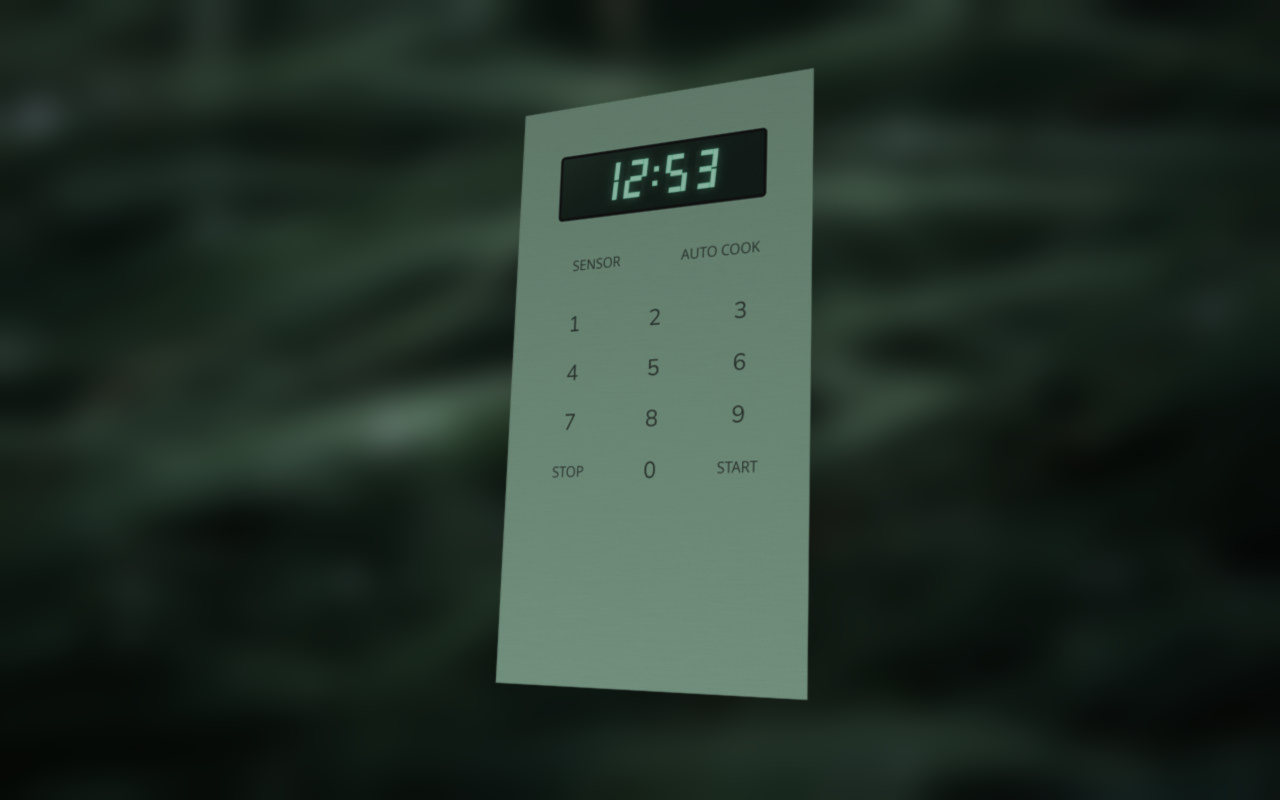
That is h=12 m=53
